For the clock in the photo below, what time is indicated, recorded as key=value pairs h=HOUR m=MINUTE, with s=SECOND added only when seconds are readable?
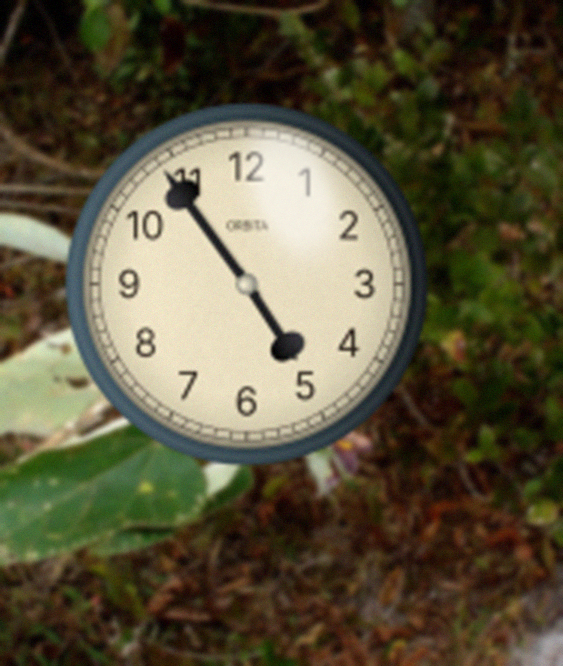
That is h=4 m=54
